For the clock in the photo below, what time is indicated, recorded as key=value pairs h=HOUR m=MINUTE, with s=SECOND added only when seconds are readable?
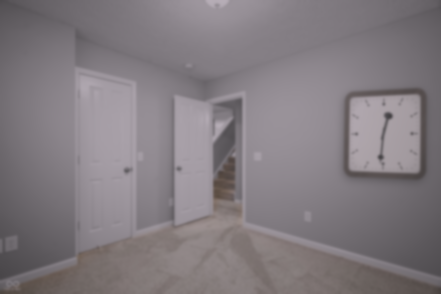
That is h=12 m=31
